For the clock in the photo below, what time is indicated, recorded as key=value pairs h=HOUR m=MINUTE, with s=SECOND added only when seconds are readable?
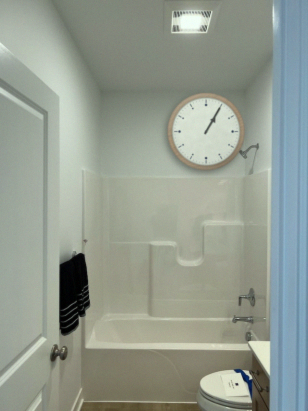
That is h=1 m=5
